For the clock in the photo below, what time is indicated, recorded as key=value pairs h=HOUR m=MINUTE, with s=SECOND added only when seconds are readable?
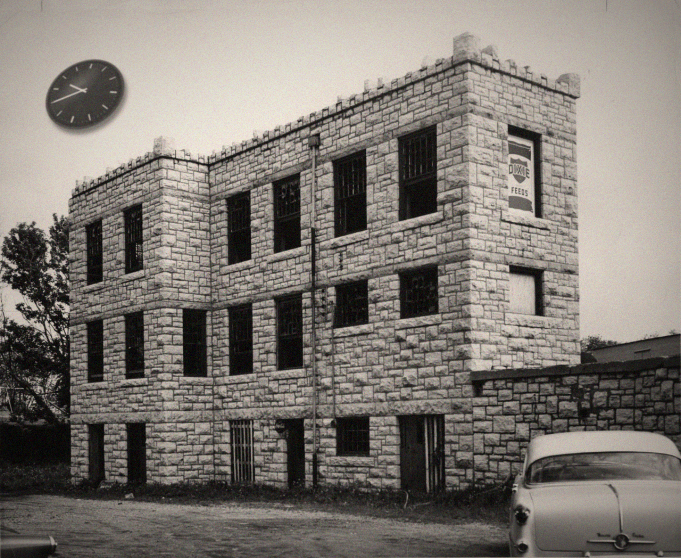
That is h=9 m=40
